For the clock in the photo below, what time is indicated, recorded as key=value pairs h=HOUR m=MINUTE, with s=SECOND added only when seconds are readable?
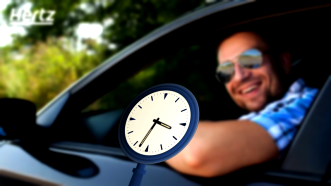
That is h=3 m=33
